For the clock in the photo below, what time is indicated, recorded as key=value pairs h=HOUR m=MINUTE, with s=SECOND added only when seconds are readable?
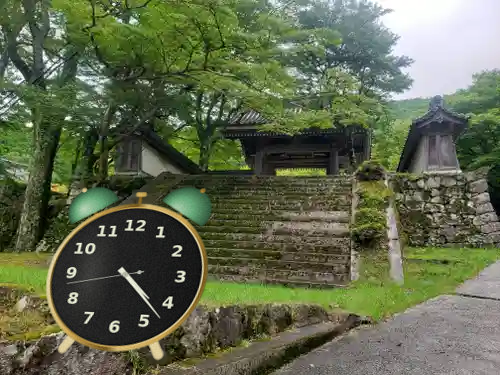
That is h=4 m=22 s=43
